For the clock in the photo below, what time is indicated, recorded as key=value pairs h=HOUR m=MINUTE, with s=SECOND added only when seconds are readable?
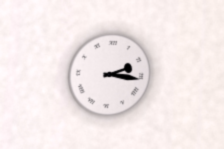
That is h=2 m=16
